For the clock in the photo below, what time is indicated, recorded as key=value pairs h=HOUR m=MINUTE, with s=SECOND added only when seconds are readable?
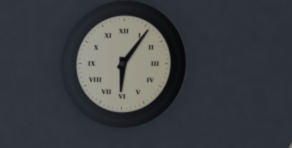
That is h=6 m=6
